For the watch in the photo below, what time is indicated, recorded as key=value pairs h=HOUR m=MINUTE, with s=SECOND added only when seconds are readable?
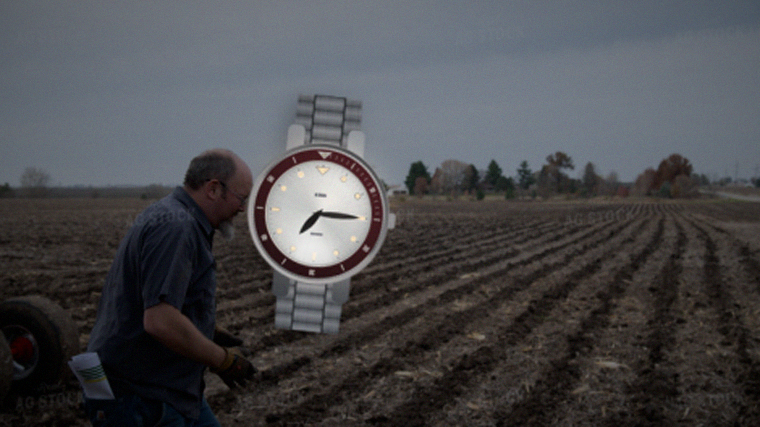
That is h=7 m=15
